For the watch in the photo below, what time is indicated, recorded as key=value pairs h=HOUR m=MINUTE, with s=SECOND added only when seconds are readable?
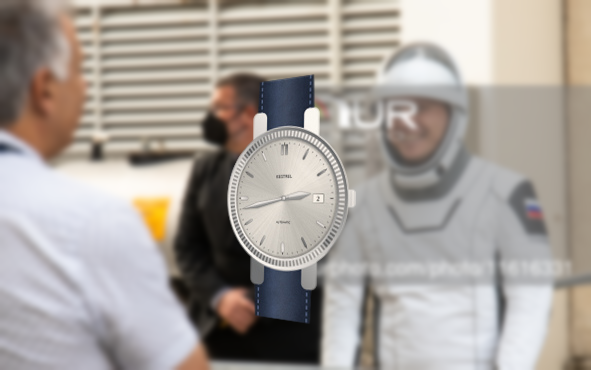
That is h=2 m=43
